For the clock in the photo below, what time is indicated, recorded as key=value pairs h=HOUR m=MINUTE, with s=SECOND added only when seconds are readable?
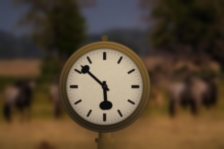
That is h=5 m=52
